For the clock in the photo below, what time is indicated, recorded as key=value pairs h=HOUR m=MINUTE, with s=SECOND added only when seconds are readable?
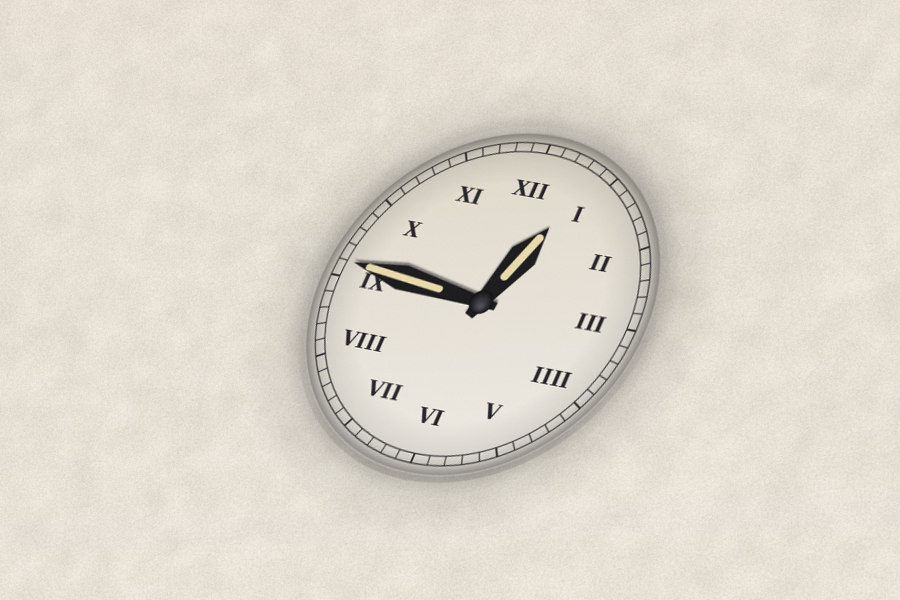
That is h=12 m=46
